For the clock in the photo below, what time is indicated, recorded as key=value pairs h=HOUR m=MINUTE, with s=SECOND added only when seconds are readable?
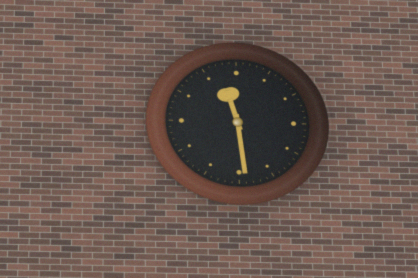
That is h=11 m=29
